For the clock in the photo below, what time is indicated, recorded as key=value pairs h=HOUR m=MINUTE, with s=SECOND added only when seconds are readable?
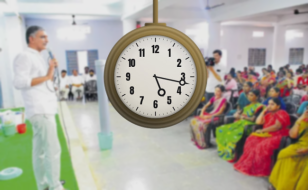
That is h=5 m=17
